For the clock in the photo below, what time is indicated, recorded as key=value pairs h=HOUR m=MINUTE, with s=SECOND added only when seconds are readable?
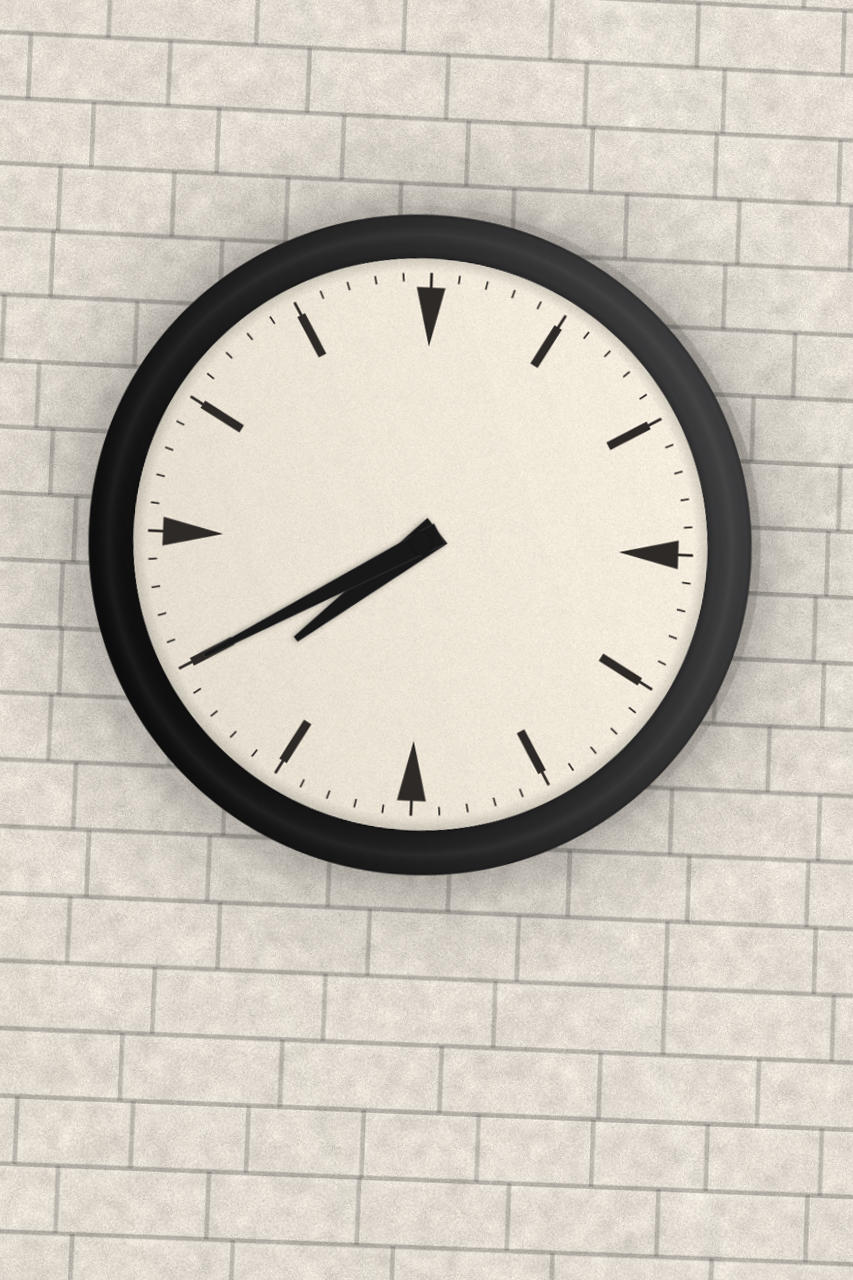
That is h=7 m=40
